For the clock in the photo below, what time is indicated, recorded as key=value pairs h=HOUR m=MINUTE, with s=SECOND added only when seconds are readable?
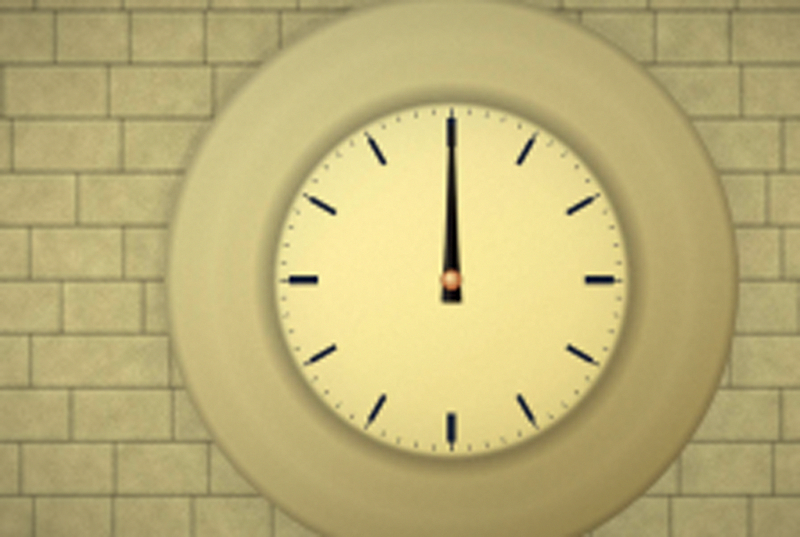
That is h=12 m=0
